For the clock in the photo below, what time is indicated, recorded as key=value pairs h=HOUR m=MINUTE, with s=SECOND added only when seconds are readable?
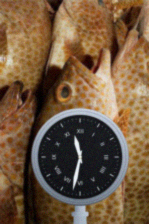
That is h=11 m=32
